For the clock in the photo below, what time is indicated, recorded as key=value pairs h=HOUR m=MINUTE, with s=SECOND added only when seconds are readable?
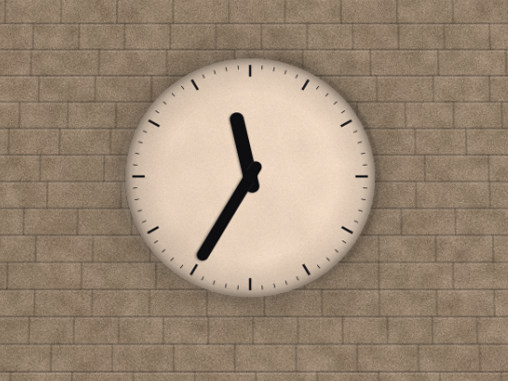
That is h=11 m=35
